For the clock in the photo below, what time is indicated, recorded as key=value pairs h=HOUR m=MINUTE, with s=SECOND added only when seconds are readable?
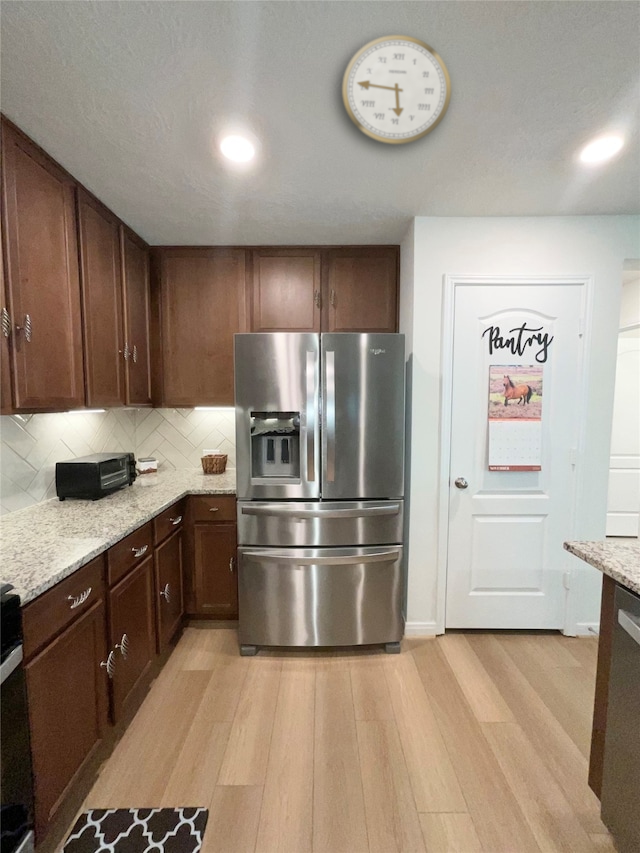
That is h=5 m=46
